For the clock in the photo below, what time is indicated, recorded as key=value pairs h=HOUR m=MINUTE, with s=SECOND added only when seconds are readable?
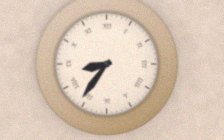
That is h=8 m=36
